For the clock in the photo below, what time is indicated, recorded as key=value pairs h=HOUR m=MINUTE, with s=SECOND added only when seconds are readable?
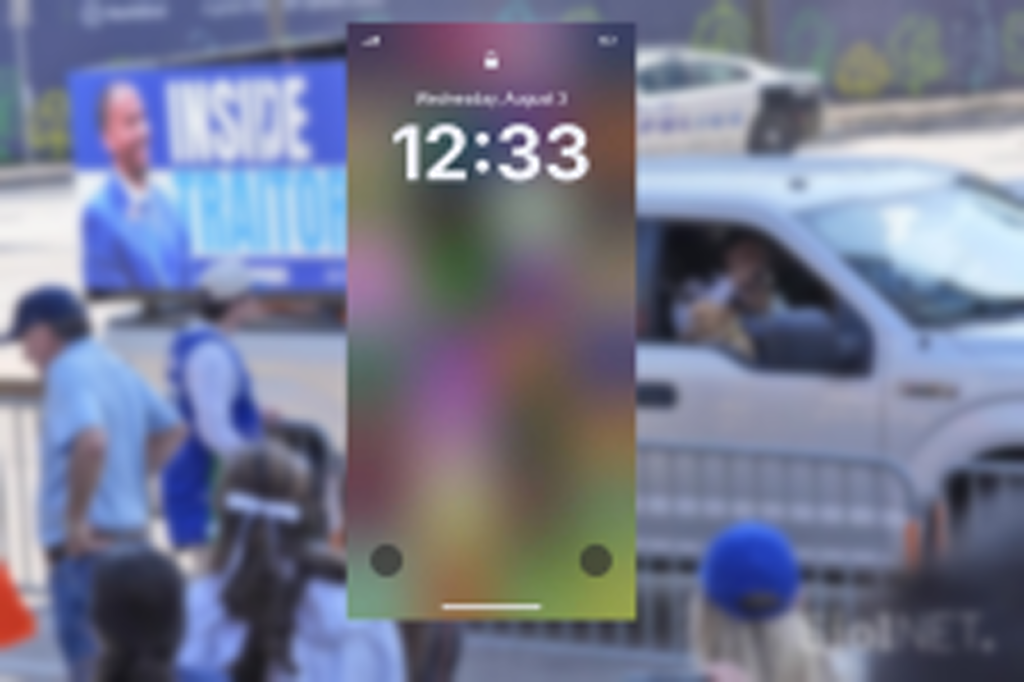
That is h=12 m=33
